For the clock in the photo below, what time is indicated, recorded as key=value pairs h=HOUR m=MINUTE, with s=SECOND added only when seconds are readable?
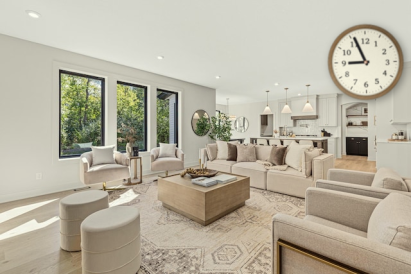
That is h=8 m=56
